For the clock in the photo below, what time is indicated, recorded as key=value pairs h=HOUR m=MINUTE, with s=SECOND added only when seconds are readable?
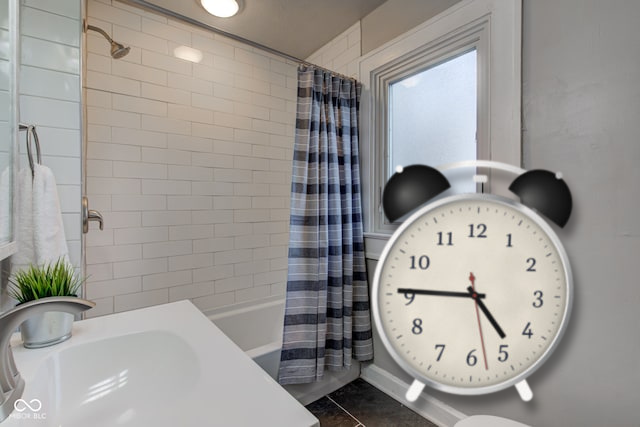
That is h=4 m=45 s=28
